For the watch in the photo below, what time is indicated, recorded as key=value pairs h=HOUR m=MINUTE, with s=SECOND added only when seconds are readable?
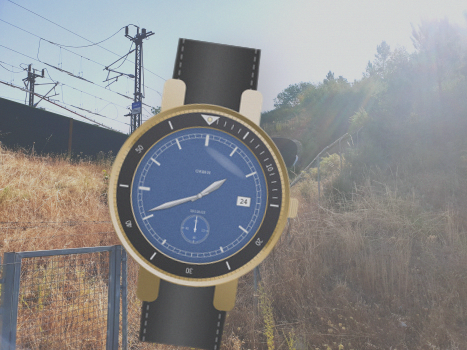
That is h=1 m=41
